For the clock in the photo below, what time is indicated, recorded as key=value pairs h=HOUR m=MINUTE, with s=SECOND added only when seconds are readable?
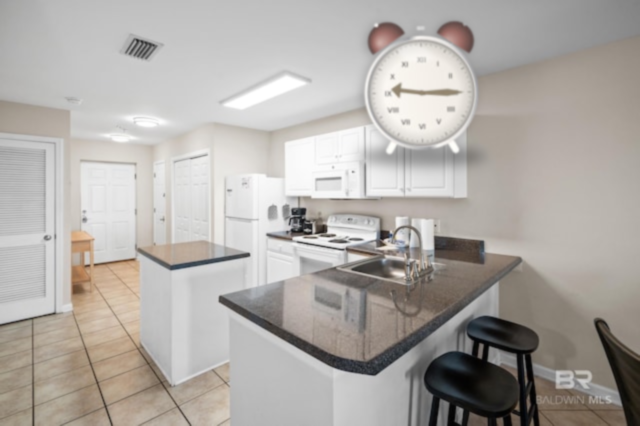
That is h=9 m=15
